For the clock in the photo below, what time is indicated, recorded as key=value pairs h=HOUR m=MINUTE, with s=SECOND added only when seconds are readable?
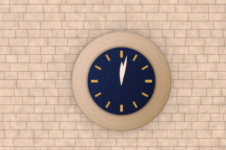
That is h=12 m=2
